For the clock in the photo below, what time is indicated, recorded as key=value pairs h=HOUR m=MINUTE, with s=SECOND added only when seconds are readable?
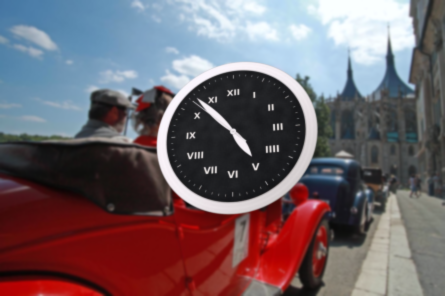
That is h=4 m=52 s=52
